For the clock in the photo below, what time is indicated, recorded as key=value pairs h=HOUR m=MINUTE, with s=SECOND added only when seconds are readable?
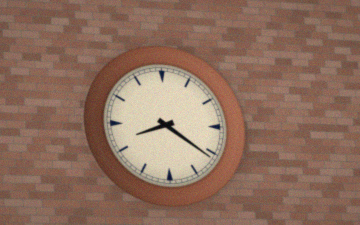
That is h=8 m=21
